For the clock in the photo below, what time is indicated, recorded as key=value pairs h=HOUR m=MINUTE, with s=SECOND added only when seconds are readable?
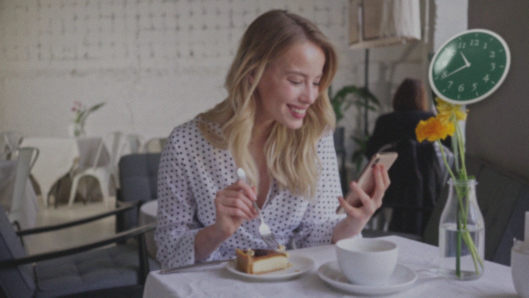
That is h=10 m=39
